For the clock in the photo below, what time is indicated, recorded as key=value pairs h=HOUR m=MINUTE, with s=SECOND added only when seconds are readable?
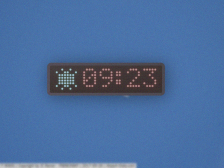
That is h=9 m=23
